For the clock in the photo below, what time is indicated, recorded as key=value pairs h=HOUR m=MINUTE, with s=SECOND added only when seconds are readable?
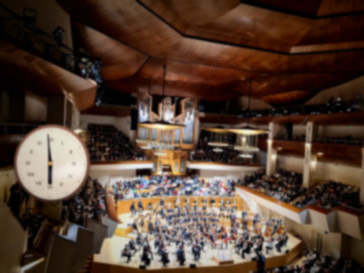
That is h=5 m=59
